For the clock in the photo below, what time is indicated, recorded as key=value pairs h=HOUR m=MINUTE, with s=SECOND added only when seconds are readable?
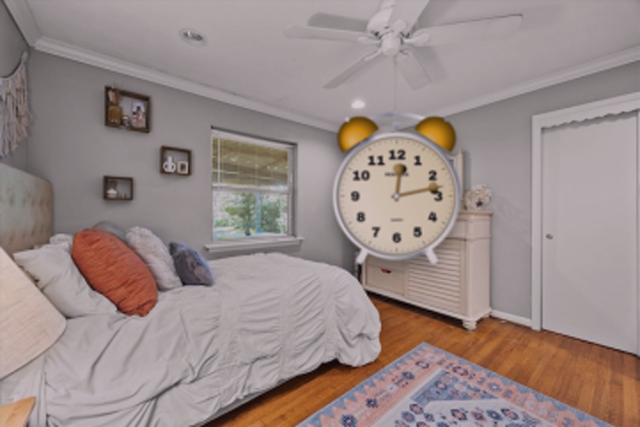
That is h=12 m=13
